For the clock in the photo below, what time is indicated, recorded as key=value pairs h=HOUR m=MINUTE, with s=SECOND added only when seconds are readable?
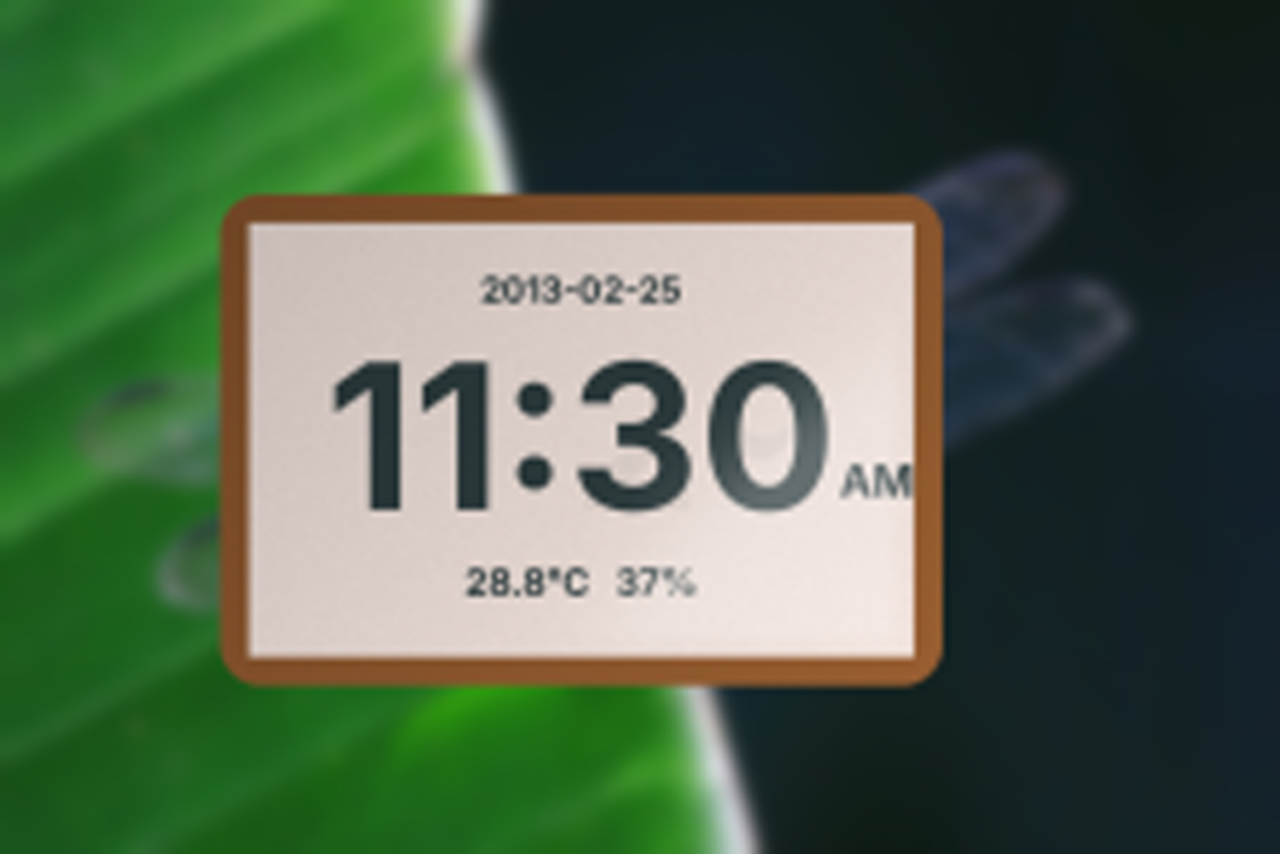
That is h=11 m=30
